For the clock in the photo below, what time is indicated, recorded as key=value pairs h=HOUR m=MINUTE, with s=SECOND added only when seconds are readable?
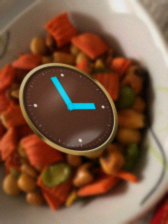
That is h=2 m=57
